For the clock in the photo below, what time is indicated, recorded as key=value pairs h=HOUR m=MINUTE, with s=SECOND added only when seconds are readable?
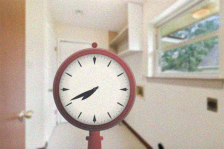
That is h=7 m=41
